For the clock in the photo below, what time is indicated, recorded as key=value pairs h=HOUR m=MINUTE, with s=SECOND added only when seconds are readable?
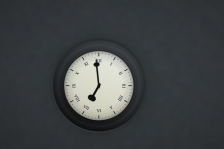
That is h=6 m=59
